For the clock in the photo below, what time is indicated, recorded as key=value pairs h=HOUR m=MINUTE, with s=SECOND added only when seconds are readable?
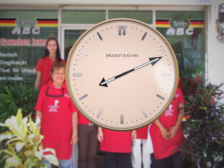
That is h=8 m=11
